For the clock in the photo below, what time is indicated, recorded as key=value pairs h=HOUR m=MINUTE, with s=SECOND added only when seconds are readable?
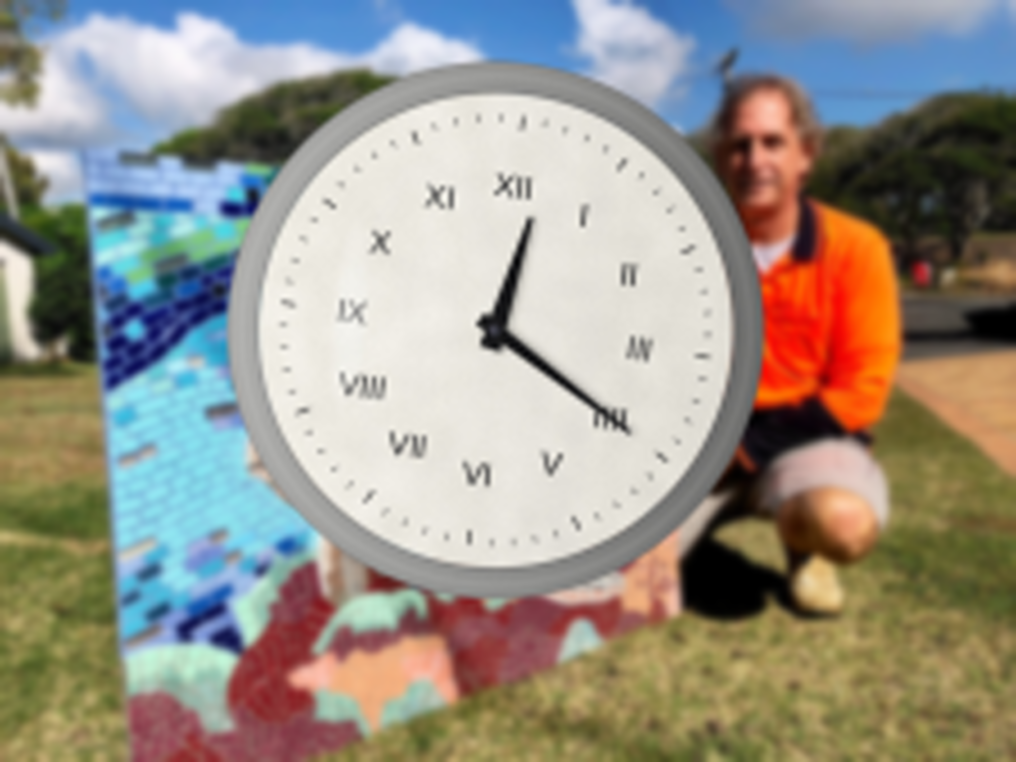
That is h=12 m=20
